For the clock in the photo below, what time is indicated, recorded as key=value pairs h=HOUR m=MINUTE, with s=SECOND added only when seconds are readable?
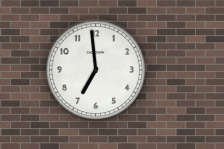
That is h=6 m=59
